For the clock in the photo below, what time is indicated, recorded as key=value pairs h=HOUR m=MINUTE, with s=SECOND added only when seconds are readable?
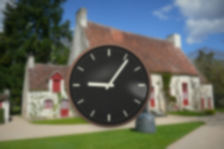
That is h=9 m=6
